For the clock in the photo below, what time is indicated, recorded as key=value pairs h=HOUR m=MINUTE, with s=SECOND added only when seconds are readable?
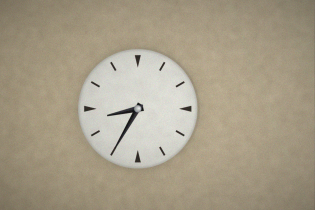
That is h=8 m=35
